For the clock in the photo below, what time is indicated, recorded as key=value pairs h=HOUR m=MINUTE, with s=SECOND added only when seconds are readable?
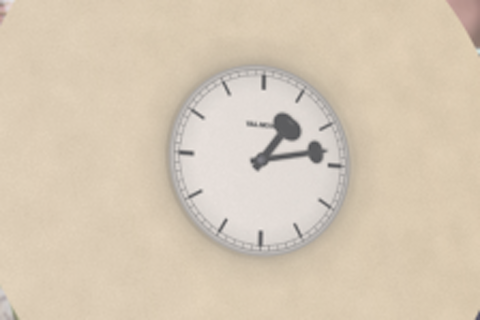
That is h=1 m=13
